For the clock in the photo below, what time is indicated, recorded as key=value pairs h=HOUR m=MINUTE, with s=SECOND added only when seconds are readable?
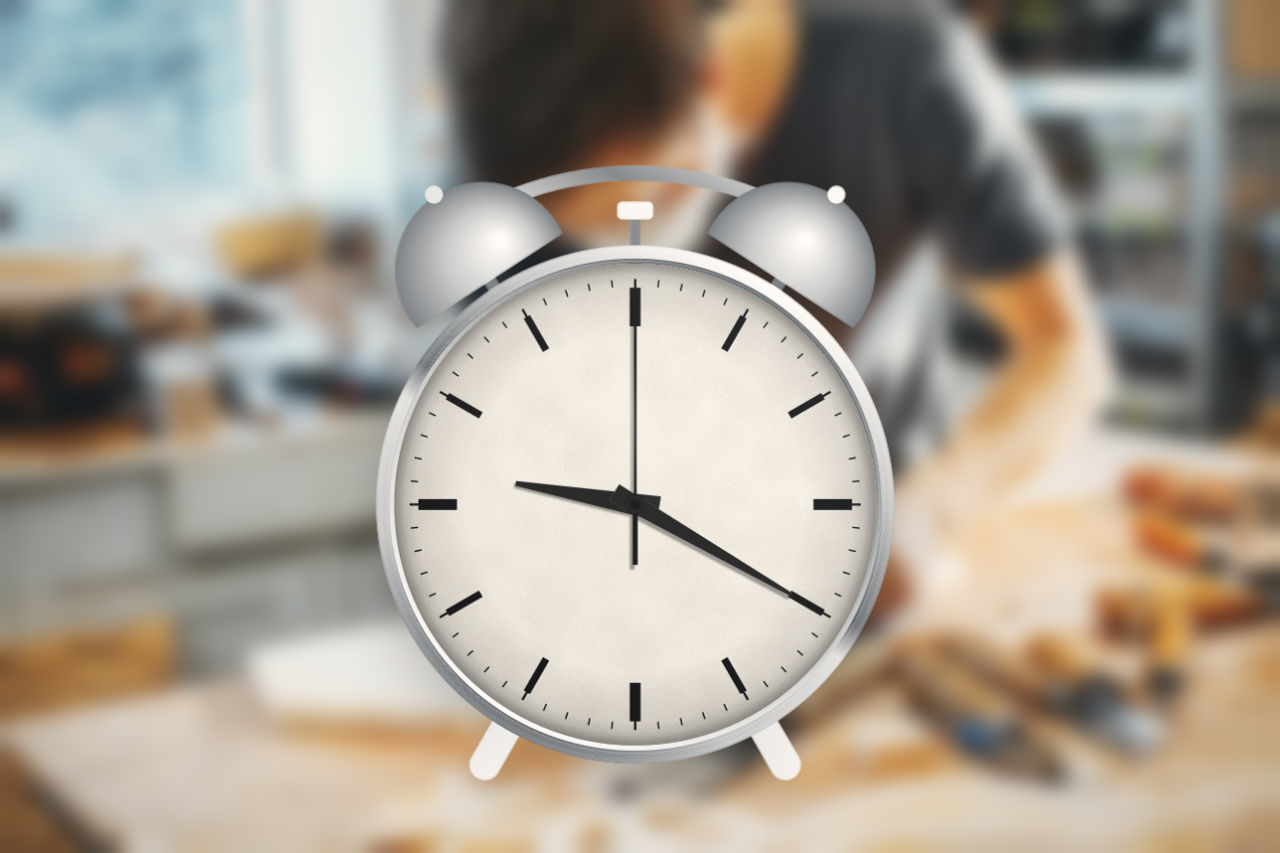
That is h=9 m=20 s=0
